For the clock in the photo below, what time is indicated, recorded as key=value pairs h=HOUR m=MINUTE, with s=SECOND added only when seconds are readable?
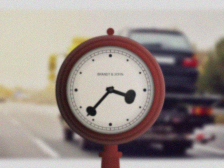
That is h=3 m=37
